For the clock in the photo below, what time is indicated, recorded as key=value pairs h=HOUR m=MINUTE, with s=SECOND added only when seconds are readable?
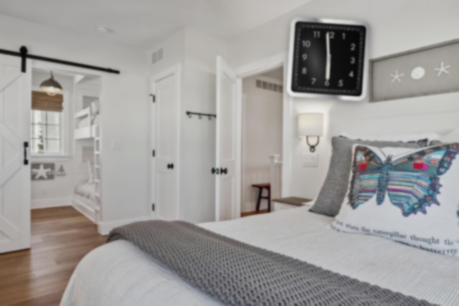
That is h=5 m=59
